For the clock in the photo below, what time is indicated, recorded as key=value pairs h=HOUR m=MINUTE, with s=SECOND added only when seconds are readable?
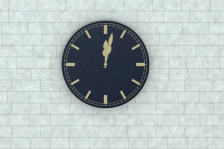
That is h=12 m=2
